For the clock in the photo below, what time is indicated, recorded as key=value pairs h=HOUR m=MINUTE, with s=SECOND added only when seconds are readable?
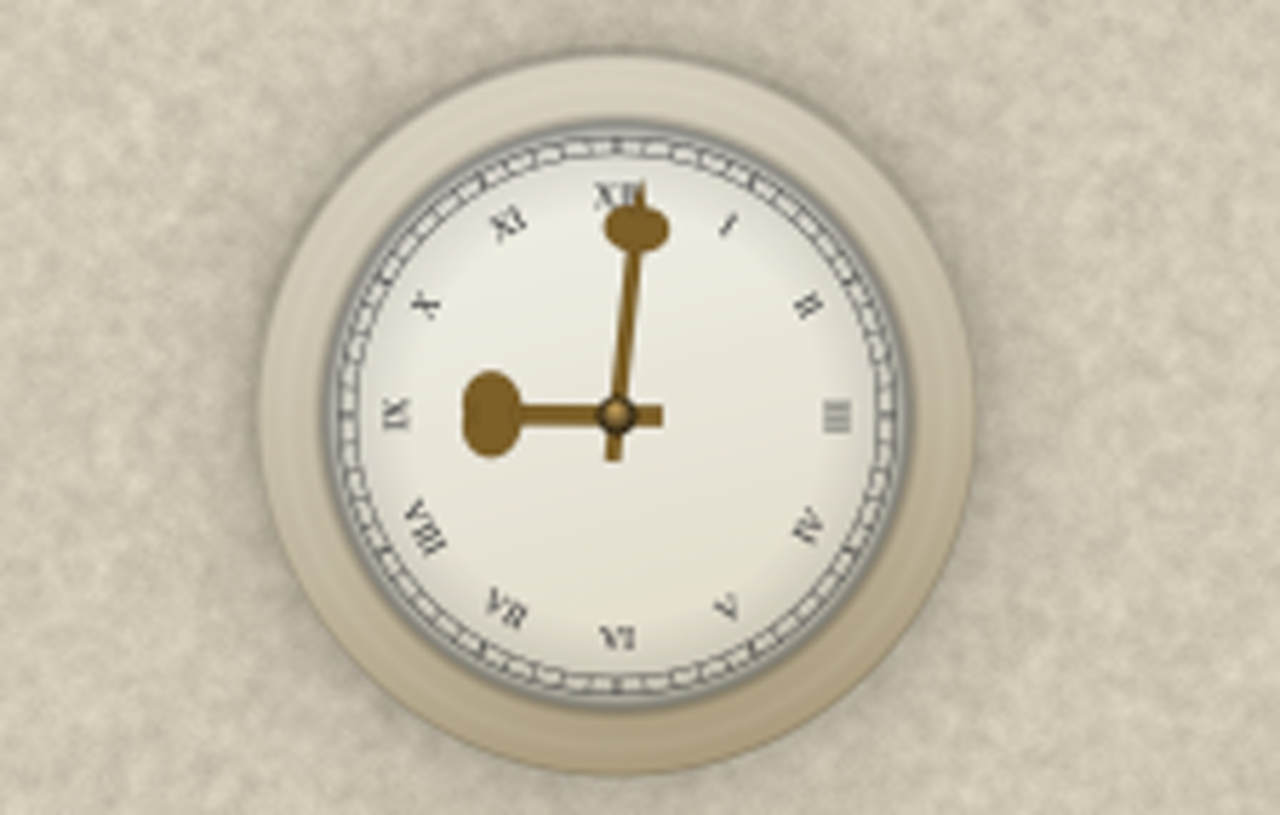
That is h=9 m=1
